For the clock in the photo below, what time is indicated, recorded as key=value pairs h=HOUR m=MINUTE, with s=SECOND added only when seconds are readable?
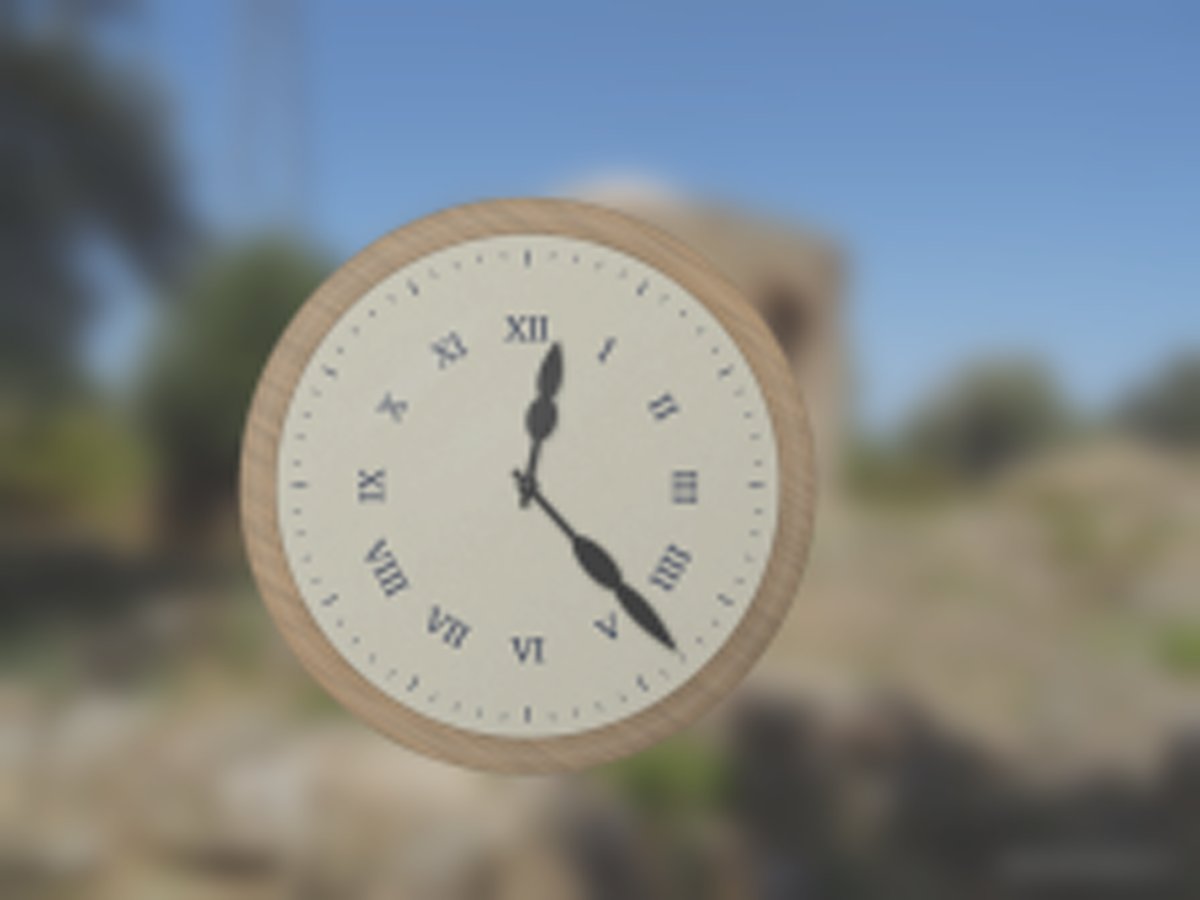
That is h=12 m=23
